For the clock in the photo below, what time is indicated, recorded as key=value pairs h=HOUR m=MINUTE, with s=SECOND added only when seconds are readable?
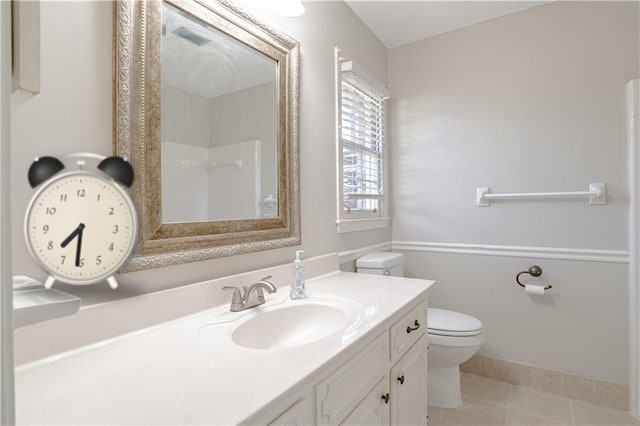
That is h=7 m=31
